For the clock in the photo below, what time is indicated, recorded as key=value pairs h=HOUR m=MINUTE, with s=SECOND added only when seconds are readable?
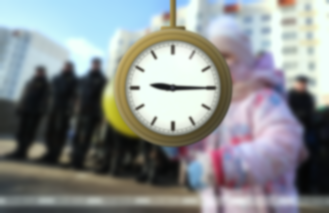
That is h=9 m=15
